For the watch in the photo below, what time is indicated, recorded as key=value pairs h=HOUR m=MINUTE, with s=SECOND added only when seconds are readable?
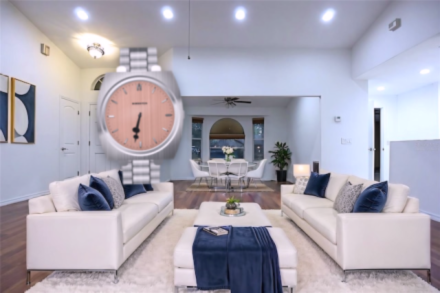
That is h=6 m=32
